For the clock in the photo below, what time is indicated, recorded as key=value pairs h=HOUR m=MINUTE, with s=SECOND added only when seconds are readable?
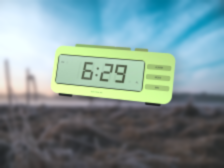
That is h=6 m=29
